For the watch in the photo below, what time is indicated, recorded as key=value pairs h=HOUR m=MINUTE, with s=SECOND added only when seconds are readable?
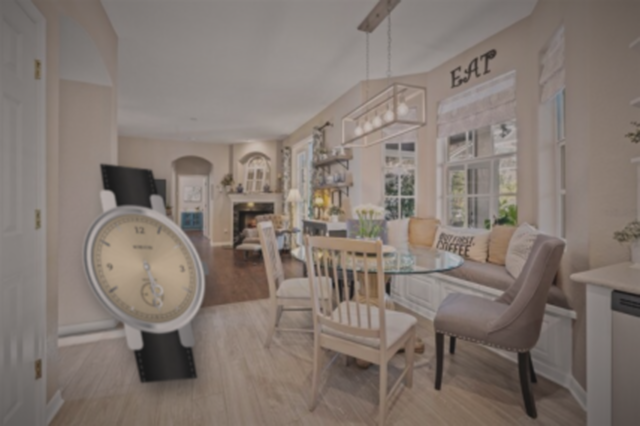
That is h=5 m=29
